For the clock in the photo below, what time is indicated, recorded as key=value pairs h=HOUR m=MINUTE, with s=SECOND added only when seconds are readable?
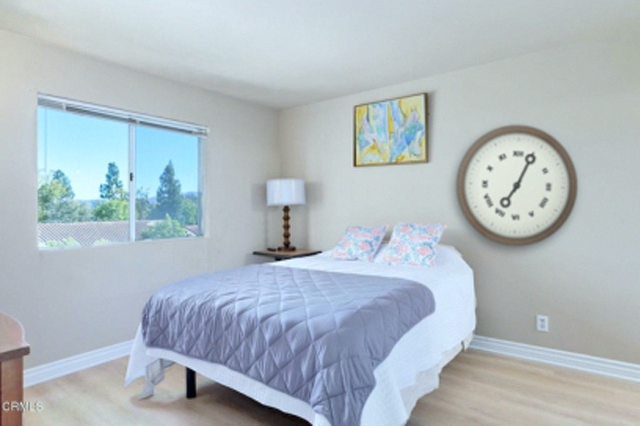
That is h=7 m=4
